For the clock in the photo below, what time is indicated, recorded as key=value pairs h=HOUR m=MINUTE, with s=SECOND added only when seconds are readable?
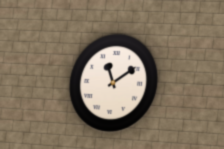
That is h=11 m=9
